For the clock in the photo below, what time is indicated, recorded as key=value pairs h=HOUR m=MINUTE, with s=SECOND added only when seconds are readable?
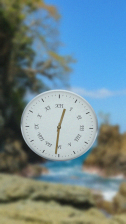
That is h=12 m=31
